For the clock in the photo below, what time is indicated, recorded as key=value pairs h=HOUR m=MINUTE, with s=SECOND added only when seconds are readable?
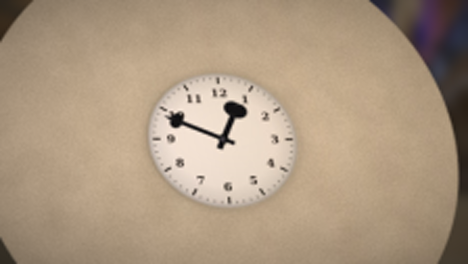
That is h=12 m=49
